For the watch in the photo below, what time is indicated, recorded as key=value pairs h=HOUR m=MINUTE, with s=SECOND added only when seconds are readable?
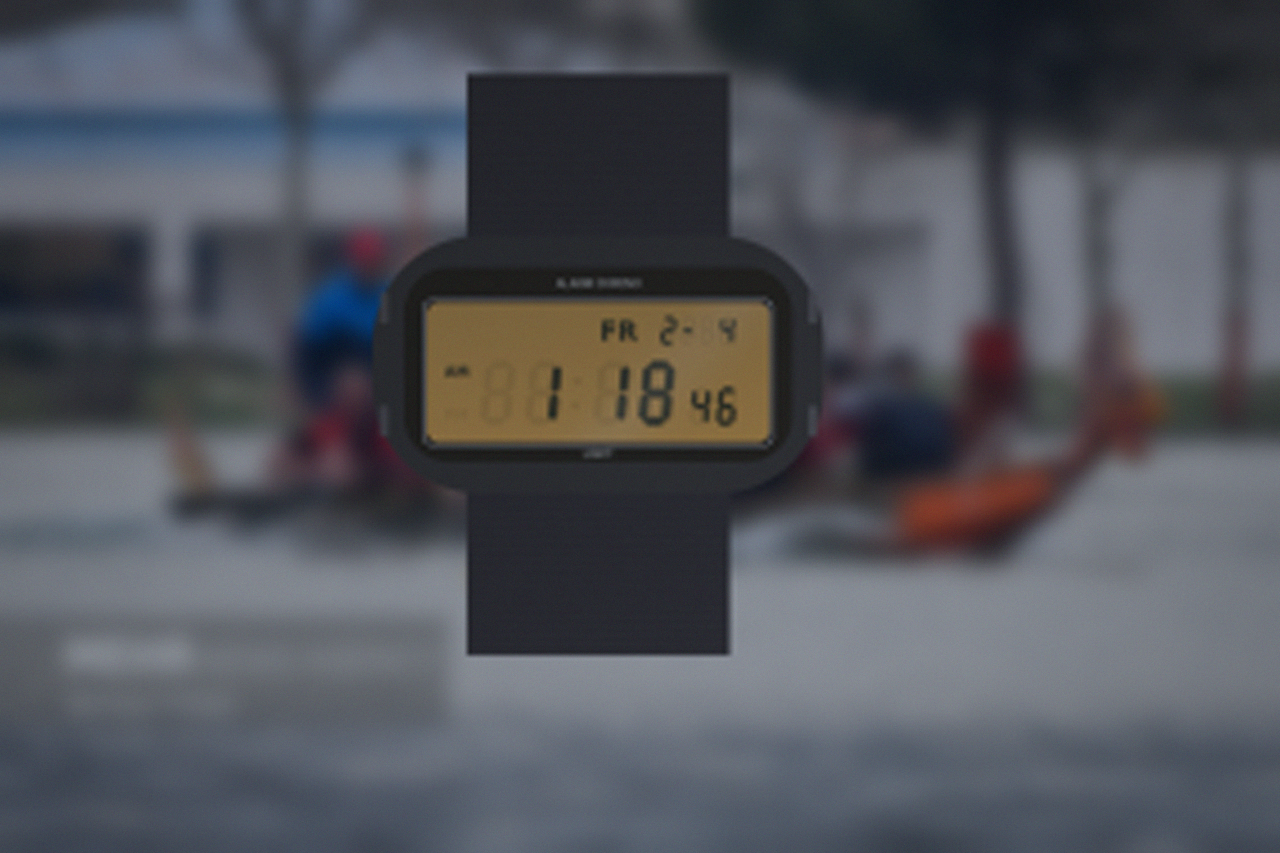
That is h=1 m=18 s=46
